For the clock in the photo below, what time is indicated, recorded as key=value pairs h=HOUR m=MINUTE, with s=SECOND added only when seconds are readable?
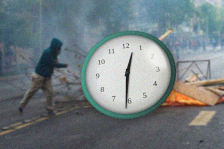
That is h=12 m=31
